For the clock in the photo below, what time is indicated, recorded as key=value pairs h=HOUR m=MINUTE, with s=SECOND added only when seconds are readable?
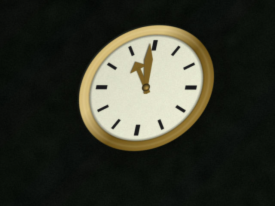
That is h=10 m=59
